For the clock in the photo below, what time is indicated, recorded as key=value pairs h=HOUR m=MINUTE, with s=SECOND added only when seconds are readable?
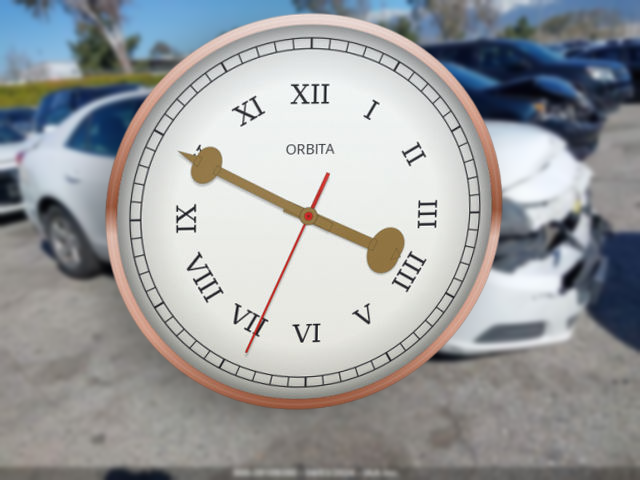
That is h=3 m=49 s=34
